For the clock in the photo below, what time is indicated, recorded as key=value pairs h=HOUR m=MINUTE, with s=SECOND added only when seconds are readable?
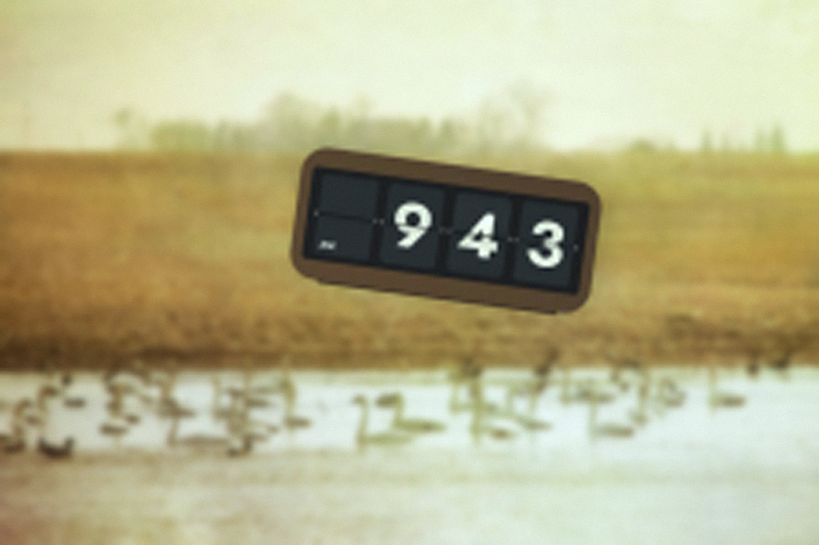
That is h=9 m=43
